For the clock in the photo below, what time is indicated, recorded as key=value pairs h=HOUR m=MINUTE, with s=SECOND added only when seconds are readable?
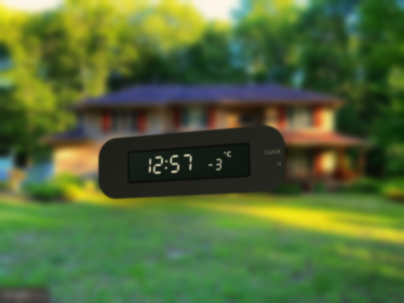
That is h=12 m=57
